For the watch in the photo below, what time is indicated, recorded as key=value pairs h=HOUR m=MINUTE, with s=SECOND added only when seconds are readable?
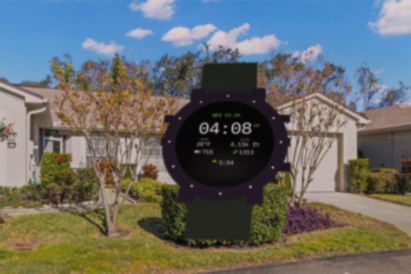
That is h=4 m=8
